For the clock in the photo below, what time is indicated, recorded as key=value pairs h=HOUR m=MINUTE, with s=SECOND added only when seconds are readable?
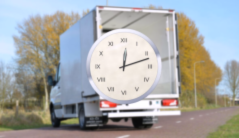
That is h=12 m=12
